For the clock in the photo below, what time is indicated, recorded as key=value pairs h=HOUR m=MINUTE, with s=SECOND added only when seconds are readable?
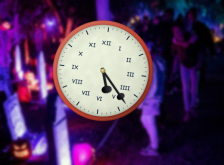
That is h=5 m=23
